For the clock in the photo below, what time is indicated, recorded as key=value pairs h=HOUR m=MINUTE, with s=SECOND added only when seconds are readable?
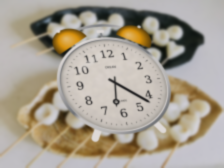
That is h=6 m=22
